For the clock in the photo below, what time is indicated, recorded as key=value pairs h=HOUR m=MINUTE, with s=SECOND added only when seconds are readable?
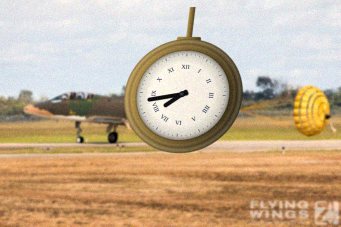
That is h=7 m=43
